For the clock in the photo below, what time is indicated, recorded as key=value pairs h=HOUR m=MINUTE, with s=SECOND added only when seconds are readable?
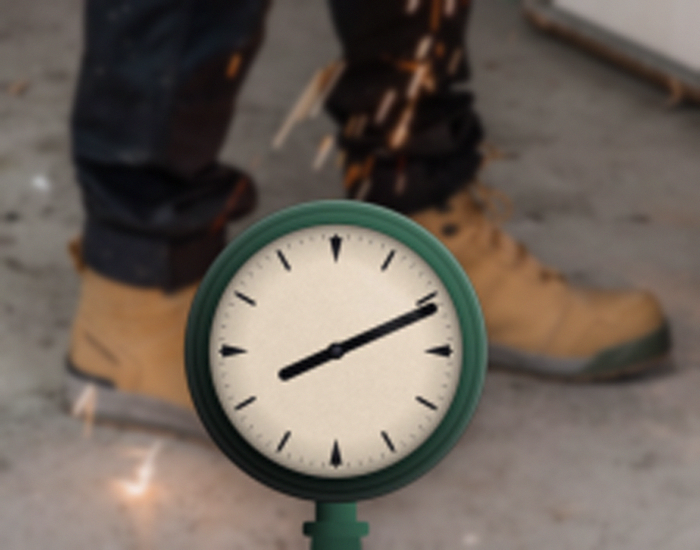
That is h=8 m=11
